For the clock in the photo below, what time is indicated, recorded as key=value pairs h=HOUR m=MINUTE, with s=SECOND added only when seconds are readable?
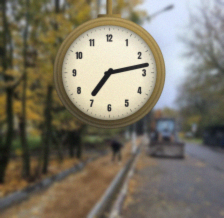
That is h=7 m=13
